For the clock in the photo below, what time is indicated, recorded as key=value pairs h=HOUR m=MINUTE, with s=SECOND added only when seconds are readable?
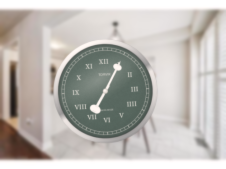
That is h=7 m=5
